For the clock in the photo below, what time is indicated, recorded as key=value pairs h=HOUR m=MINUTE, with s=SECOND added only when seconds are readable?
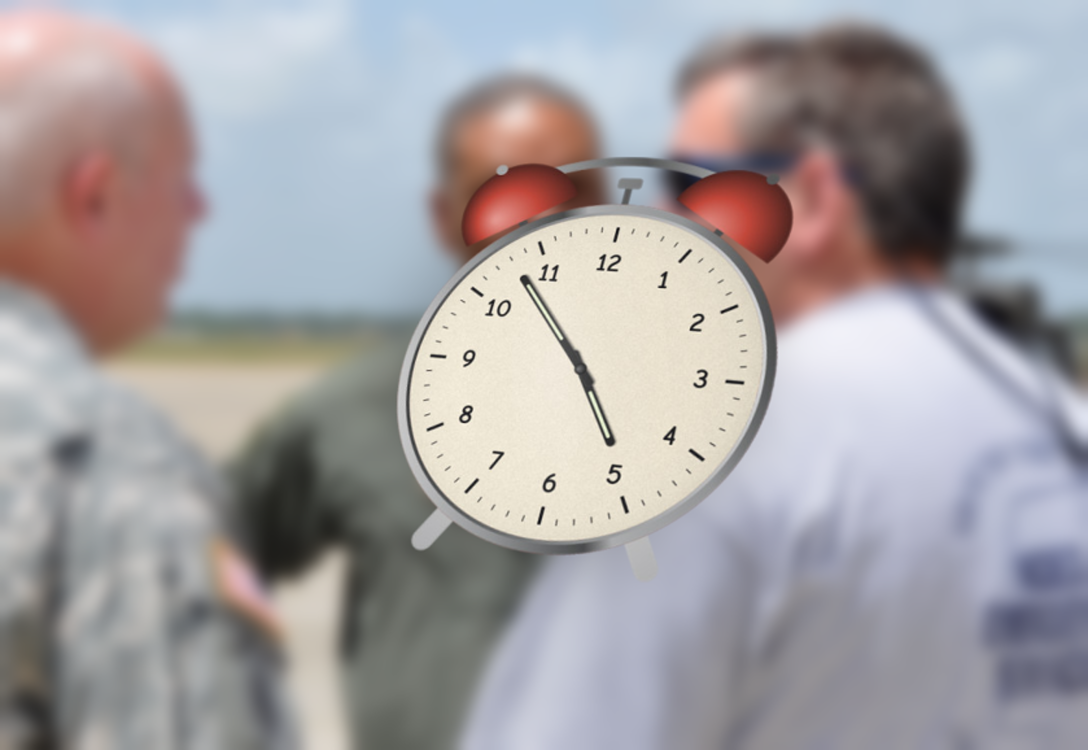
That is h=4 m=53
